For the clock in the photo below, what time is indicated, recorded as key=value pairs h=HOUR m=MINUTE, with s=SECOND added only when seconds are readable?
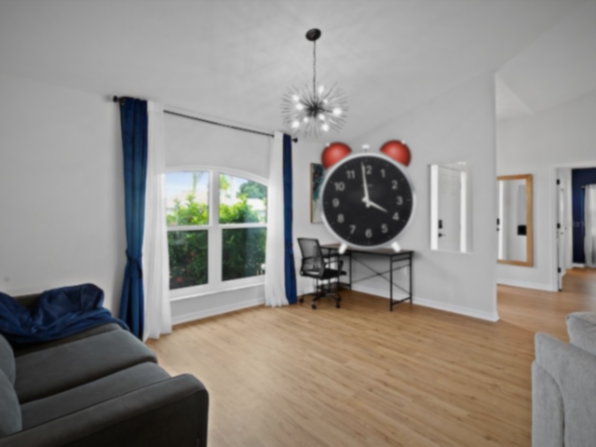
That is h=3 m=59
